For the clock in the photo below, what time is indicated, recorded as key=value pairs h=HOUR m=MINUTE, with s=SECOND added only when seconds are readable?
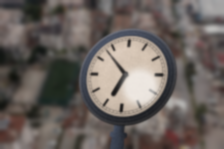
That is h=6 m=53
